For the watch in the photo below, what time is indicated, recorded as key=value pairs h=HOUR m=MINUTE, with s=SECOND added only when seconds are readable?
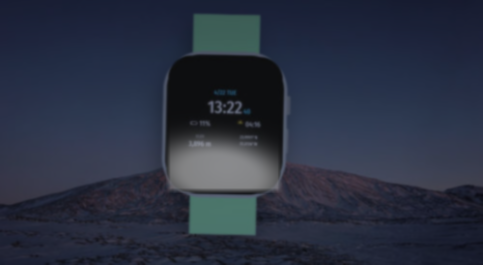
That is h=13 m=22
